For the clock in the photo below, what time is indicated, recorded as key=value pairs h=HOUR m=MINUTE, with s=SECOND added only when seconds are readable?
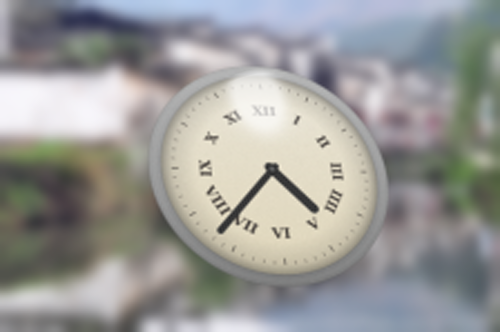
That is h=4 m=37
